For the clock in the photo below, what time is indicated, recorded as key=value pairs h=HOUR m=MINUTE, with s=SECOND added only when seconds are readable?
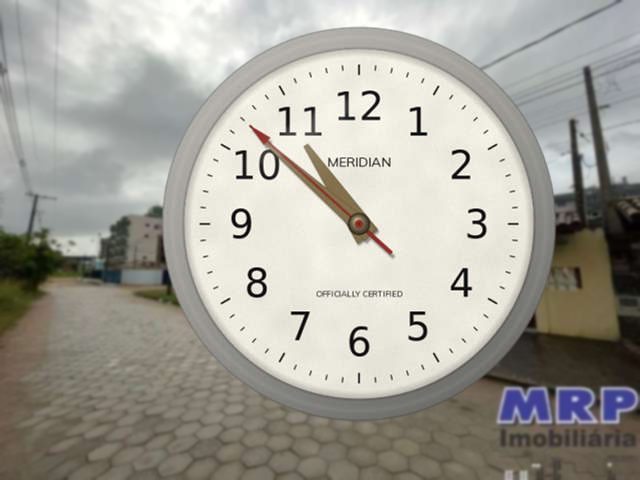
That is h=10 m=51 s=52
